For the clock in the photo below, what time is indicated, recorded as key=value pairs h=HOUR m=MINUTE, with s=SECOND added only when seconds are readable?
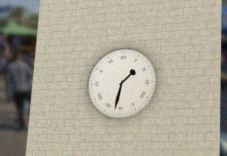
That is h=1 m=32
